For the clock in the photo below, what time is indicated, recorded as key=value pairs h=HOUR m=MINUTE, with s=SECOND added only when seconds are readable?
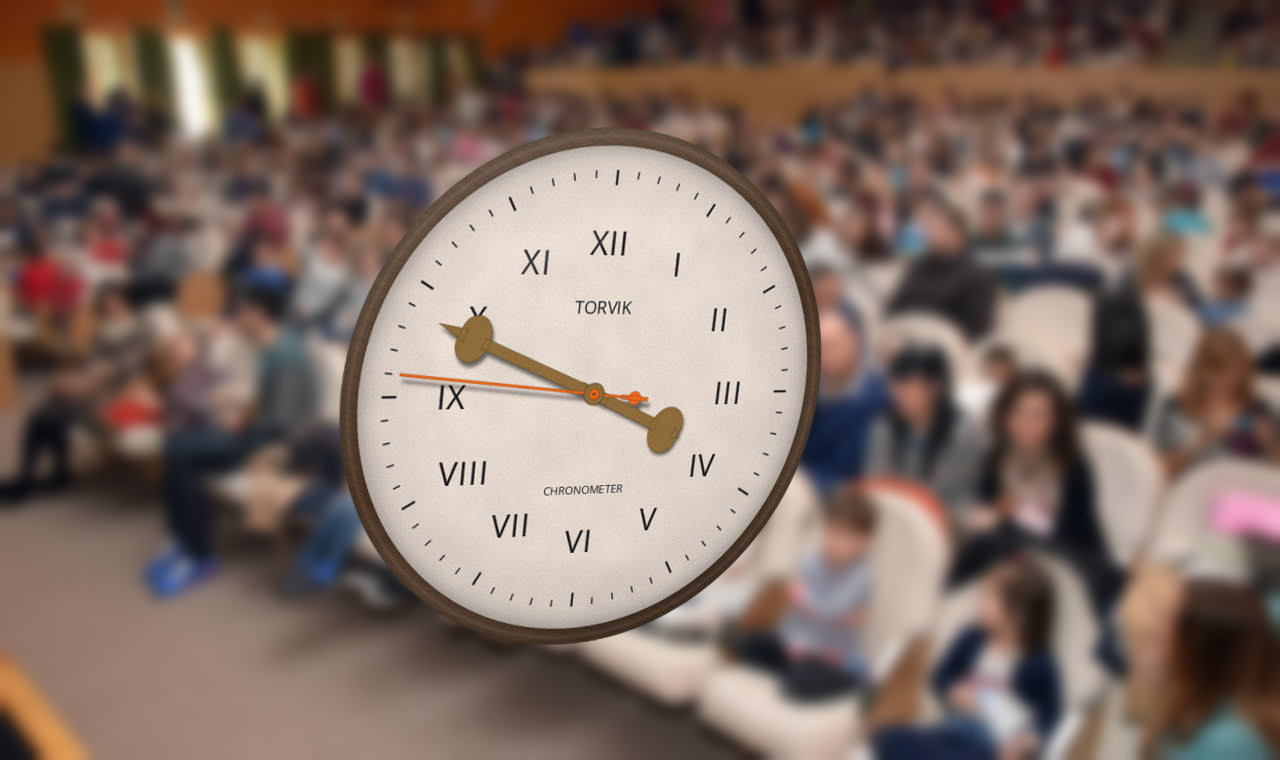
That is h=3 m=48 s=46
